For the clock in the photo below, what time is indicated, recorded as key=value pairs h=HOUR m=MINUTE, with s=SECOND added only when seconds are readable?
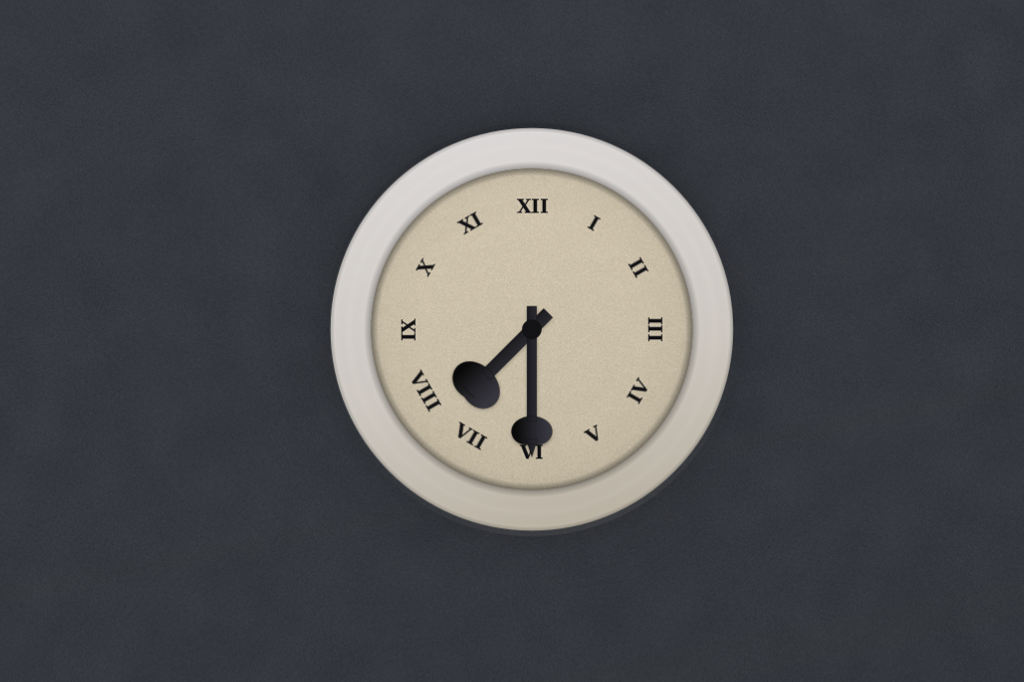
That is h=7 m=30
